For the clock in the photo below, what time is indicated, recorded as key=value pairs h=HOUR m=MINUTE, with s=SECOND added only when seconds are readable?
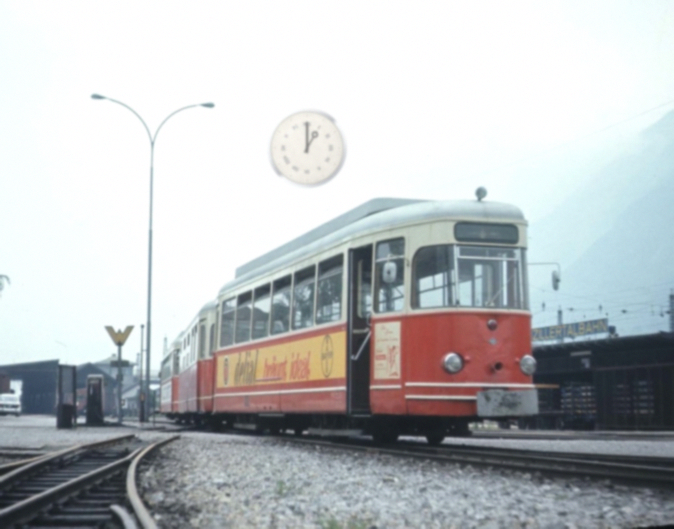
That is h=1 m=0
